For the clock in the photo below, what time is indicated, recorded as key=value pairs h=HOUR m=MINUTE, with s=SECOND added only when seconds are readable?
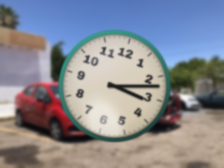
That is h=3 m=12
